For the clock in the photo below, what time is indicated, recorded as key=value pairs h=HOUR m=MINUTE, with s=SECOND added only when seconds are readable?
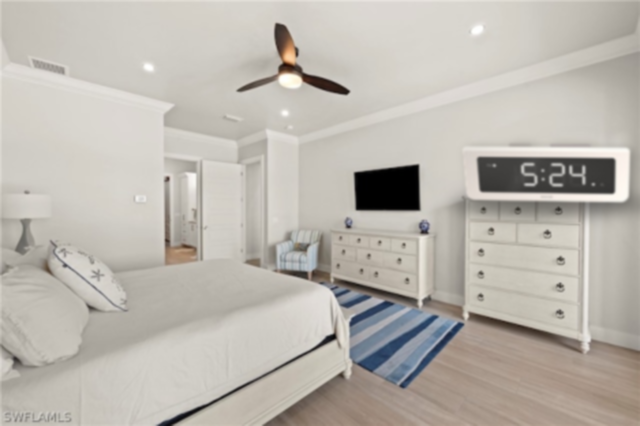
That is h=5 m=24
